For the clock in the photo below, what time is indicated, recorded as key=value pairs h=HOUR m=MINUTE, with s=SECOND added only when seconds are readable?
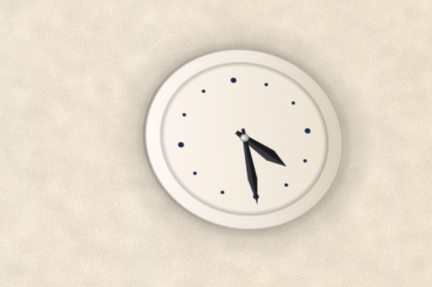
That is h=4 m=30
